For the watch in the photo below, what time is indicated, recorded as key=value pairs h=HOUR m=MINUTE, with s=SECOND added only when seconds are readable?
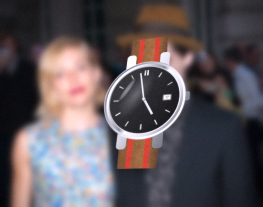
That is h=4 m=58
